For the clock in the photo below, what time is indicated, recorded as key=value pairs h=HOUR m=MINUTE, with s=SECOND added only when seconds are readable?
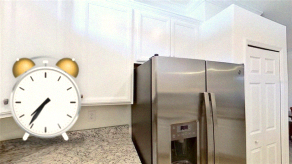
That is h=7 m=36
